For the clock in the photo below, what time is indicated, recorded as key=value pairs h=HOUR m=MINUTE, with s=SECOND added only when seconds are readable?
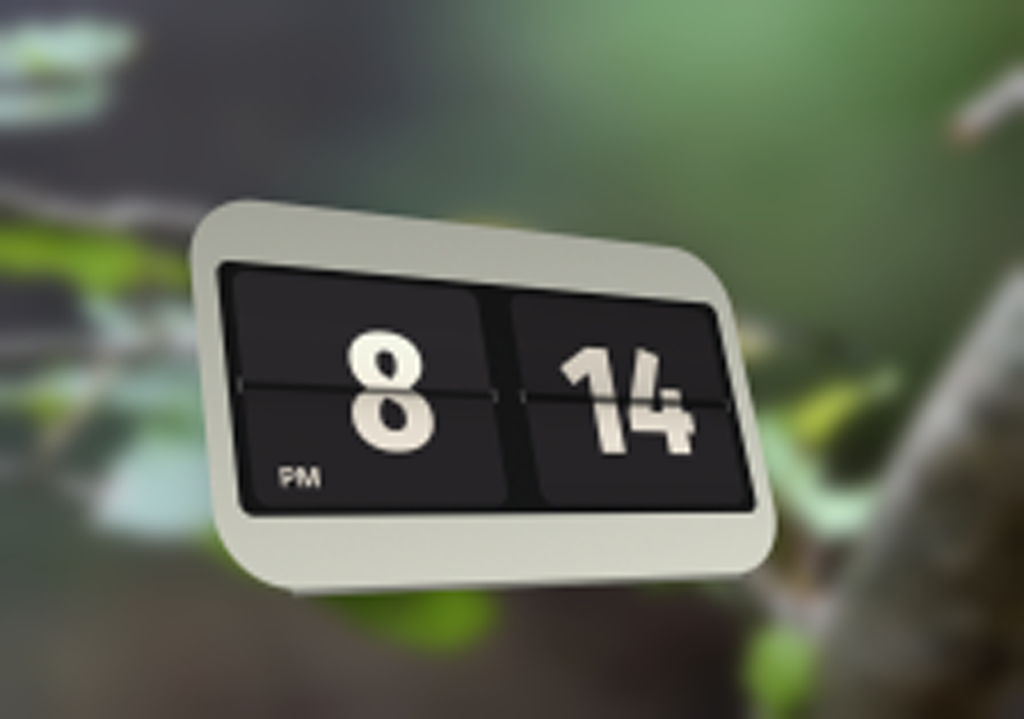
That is h=8 m=14
